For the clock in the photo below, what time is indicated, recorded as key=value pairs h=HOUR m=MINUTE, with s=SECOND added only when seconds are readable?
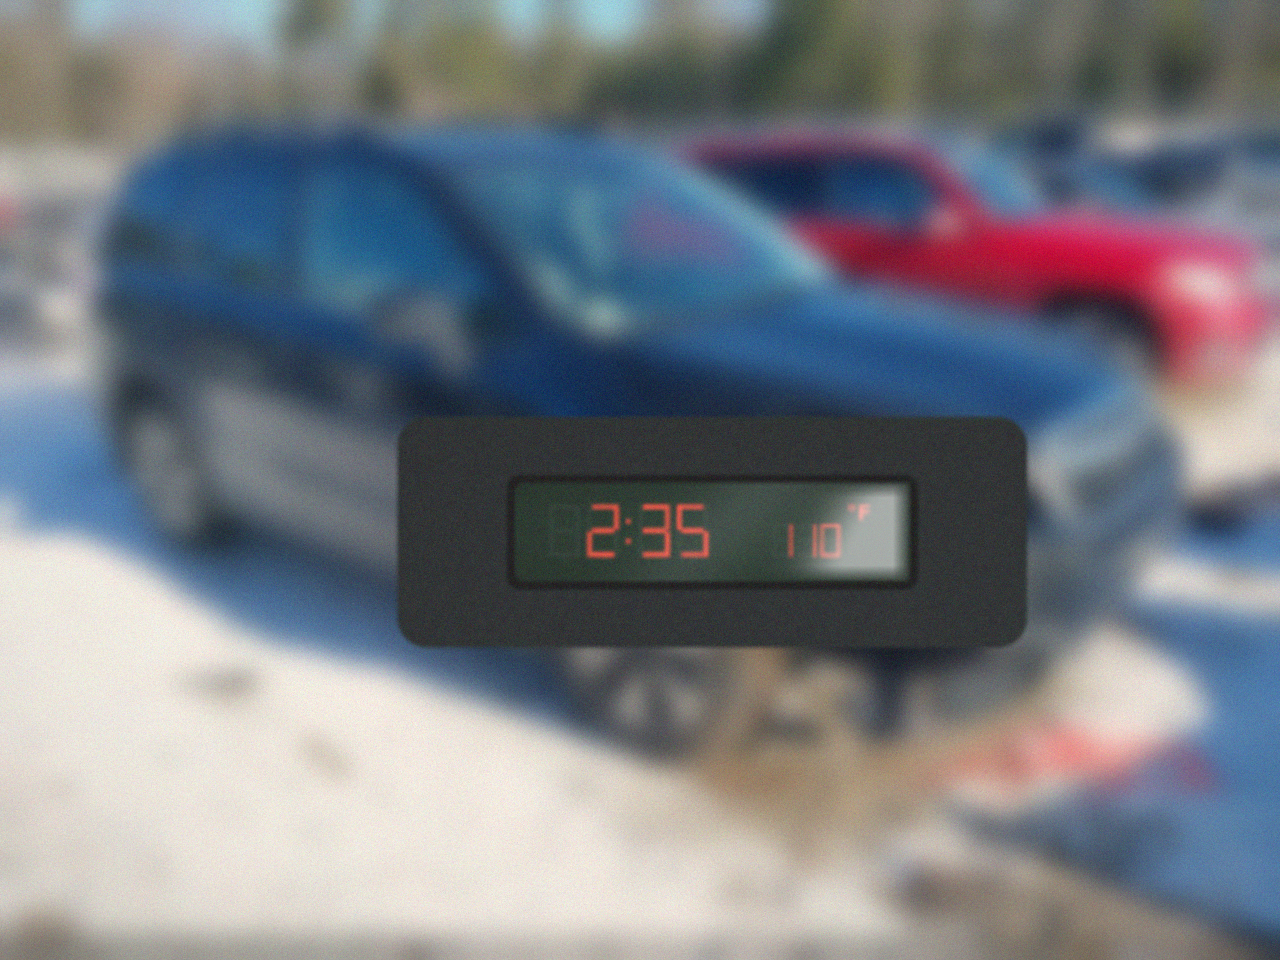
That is h=2 m=35
